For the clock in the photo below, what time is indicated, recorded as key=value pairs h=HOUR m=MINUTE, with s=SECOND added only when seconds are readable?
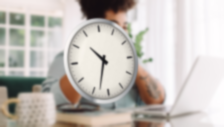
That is h=10 m=33
